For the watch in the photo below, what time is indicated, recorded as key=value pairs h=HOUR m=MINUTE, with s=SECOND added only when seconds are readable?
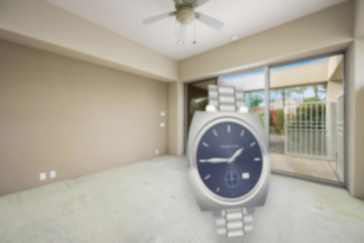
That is h=1 m=45
